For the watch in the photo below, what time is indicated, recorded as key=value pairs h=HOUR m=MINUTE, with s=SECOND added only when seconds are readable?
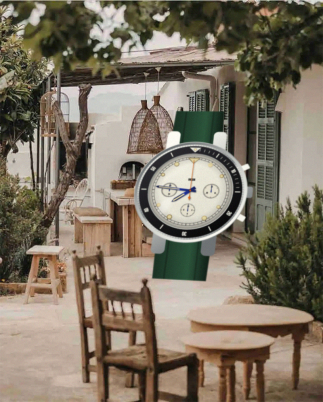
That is h=7 m=46
